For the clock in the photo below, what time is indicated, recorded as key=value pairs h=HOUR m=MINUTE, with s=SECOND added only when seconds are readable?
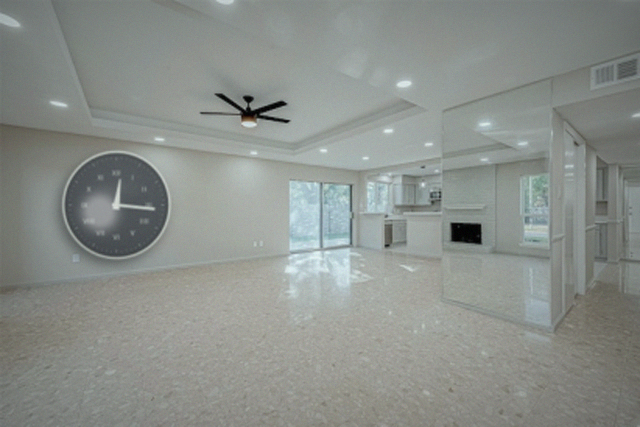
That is h=12 m=16
